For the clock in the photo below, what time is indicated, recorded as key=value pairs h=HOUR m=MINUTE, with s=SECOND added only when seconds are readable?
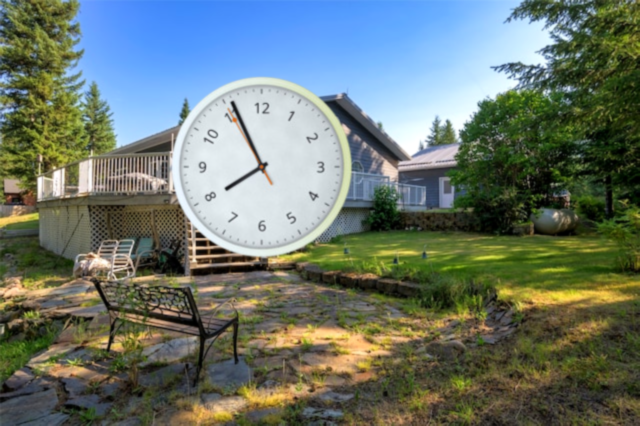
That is h=7 m=55 s=55
